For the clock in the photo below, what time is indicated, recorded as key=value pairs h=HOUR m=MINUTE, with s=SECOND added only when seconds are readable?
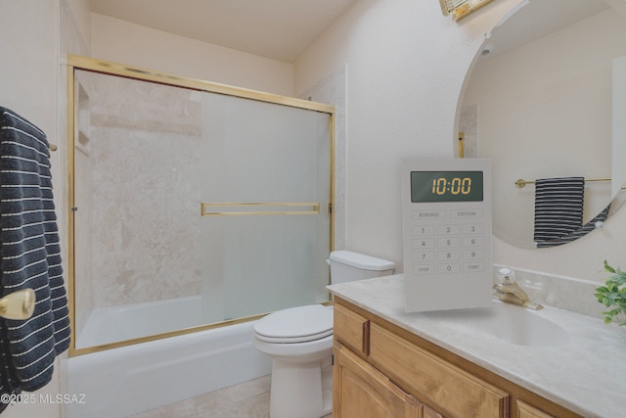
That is h=10 m=0
